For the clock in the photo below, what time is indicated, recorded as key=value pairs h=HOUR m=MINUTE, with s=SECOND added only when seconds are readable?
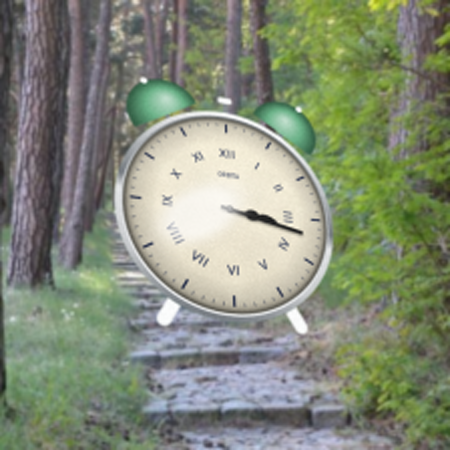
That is h=3 m=17
